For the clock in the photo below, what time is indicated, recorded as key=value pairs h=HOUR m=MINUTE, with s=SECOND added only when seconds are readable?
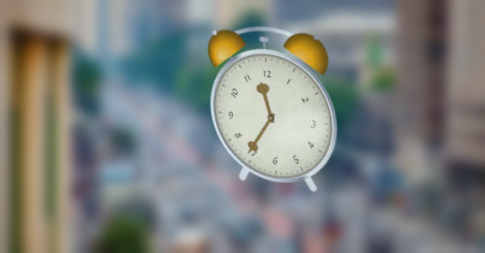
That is h=11 m=36
